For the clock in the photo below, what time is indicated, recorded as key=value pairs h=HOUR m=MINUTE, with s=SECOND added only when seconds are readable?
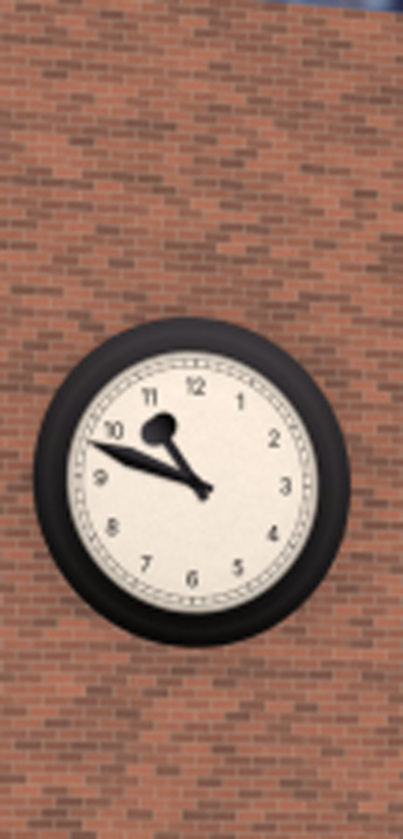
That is h=10 m=48
